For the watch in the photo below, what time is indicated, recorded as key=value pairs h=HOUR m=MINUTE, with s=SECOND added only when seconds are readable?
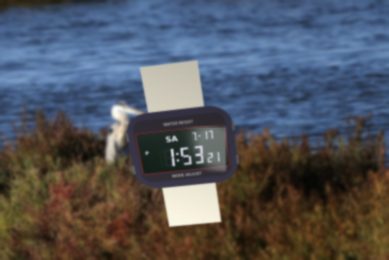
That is h=1 m=53
